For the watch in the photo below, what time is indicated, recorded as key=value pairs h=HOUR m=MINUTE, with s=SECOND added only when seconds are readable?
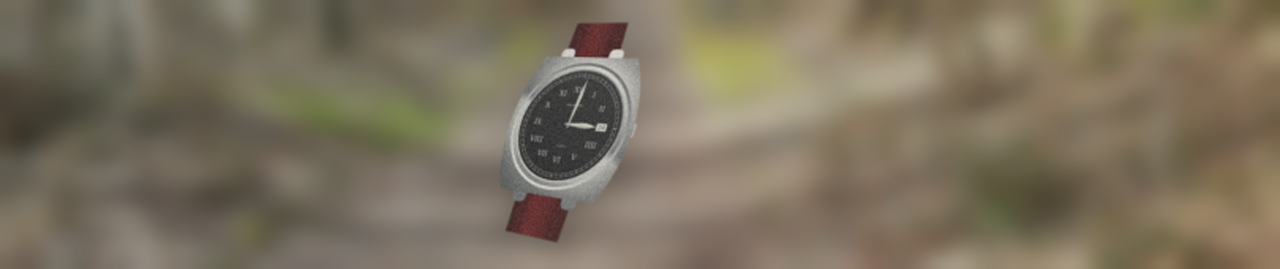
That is h=3 m=1
